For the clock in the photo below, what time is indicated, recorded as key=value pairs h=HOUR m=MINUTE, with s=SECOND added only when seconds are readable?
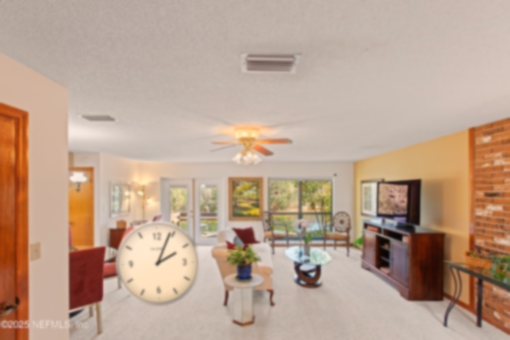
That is h=2 m=4
